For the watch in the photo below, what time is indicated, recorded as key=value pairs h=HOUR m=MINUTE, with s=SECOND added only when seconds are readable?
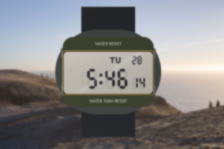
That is h=5 m=46 s=14
